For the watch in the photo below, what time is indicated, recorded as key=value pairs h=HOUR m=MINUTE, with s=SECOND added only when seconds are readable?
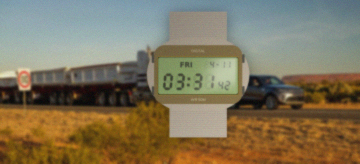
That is h=3 m=31 s=42
